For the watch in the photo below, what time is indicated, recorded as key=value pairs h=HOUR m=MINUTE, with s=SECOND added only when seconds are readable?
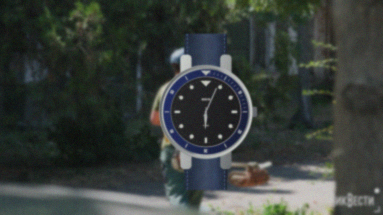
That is h=6 m=4
